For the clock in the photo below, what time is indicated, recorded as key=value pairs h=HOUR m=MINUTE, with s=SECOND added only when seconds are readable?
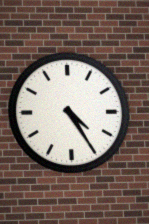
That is h=4 m=25
